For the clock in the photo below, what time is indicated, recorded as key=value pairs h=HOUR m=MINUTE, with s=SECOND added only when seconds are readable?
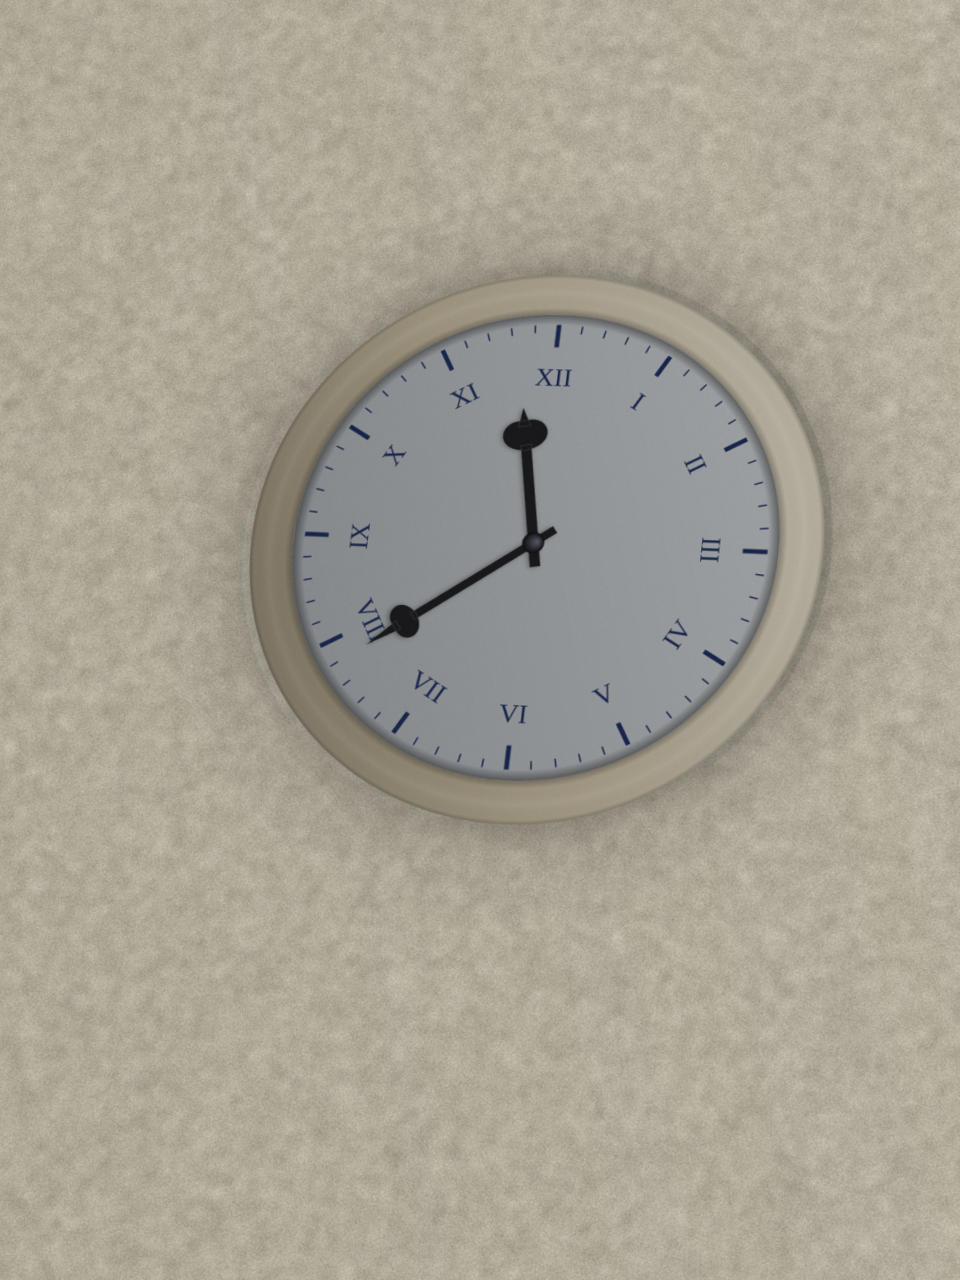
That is h=11 m=39
